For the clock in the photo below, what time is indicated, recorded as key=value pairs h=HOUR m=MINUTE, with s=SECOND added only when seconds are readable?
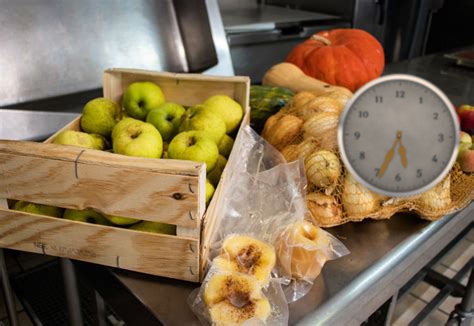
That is h=5 m=34
